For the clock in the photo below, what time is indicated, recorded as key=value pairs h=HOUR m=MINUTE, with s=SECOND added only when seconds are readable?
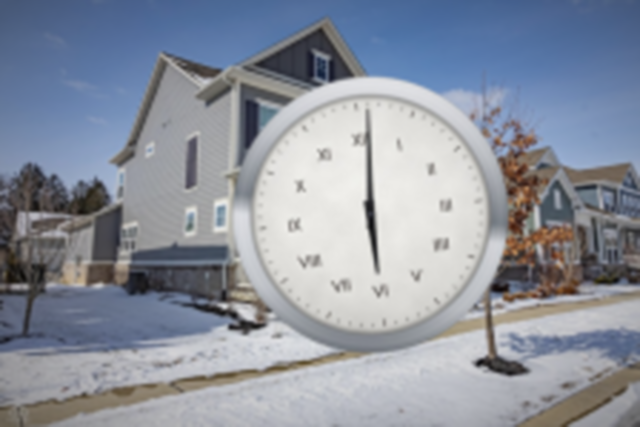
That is h=6 m=1
